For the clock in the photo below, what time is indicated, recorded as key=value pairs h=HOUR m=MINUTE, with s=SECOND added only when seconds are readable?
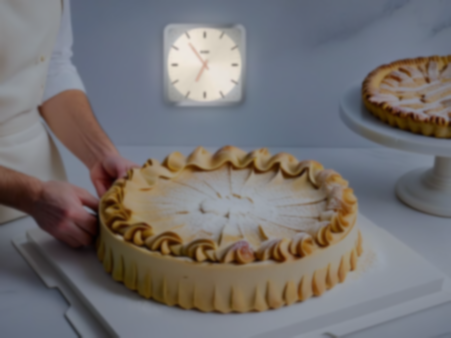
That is h=6 m=54
